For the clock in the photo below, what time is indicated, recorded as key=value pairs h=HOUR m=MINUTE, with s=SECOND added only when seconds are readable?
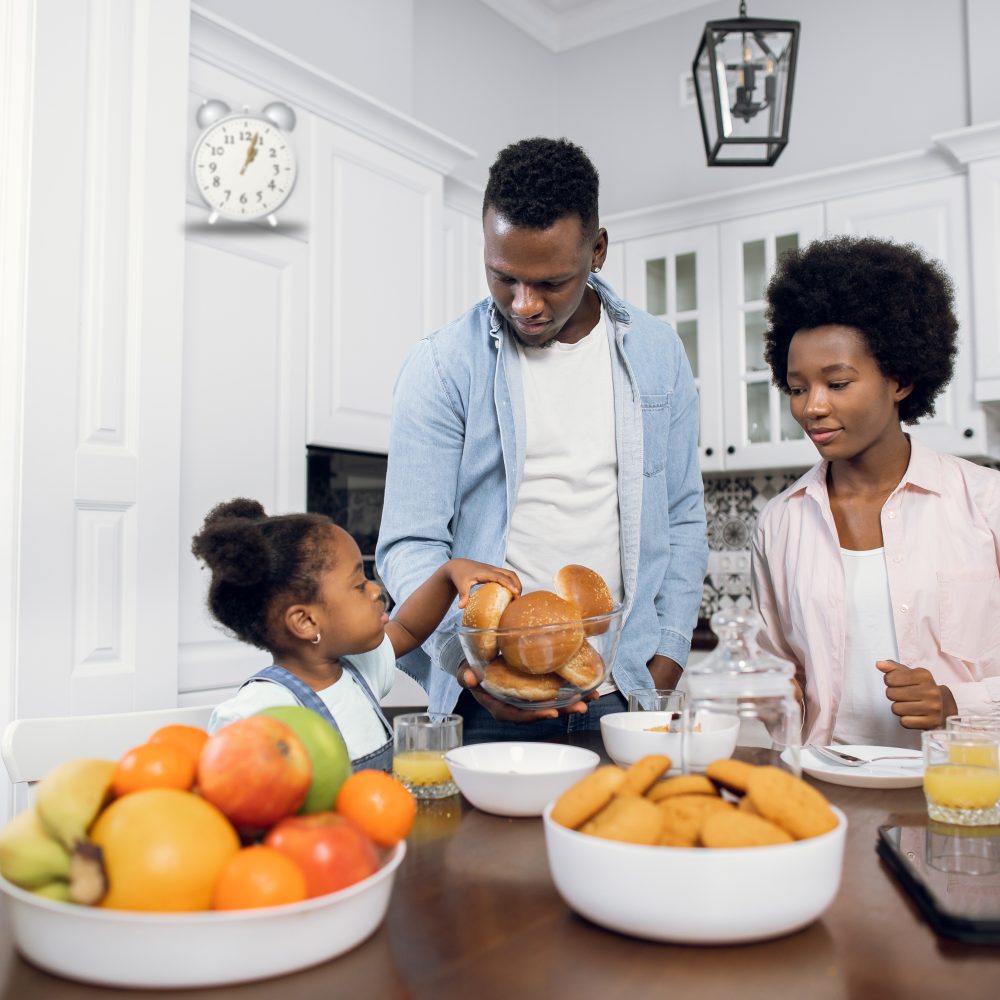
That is h=1 m=3
